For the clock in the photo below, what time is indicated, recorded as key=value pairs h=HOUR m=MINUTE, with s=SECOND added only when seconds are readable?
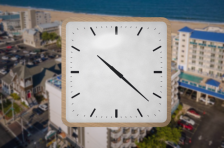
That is h=10 m=22
